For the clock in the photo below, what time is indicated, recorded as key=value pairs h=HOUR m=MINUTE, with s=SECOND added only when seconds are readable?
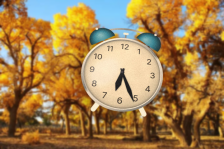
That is h=6 m=26
